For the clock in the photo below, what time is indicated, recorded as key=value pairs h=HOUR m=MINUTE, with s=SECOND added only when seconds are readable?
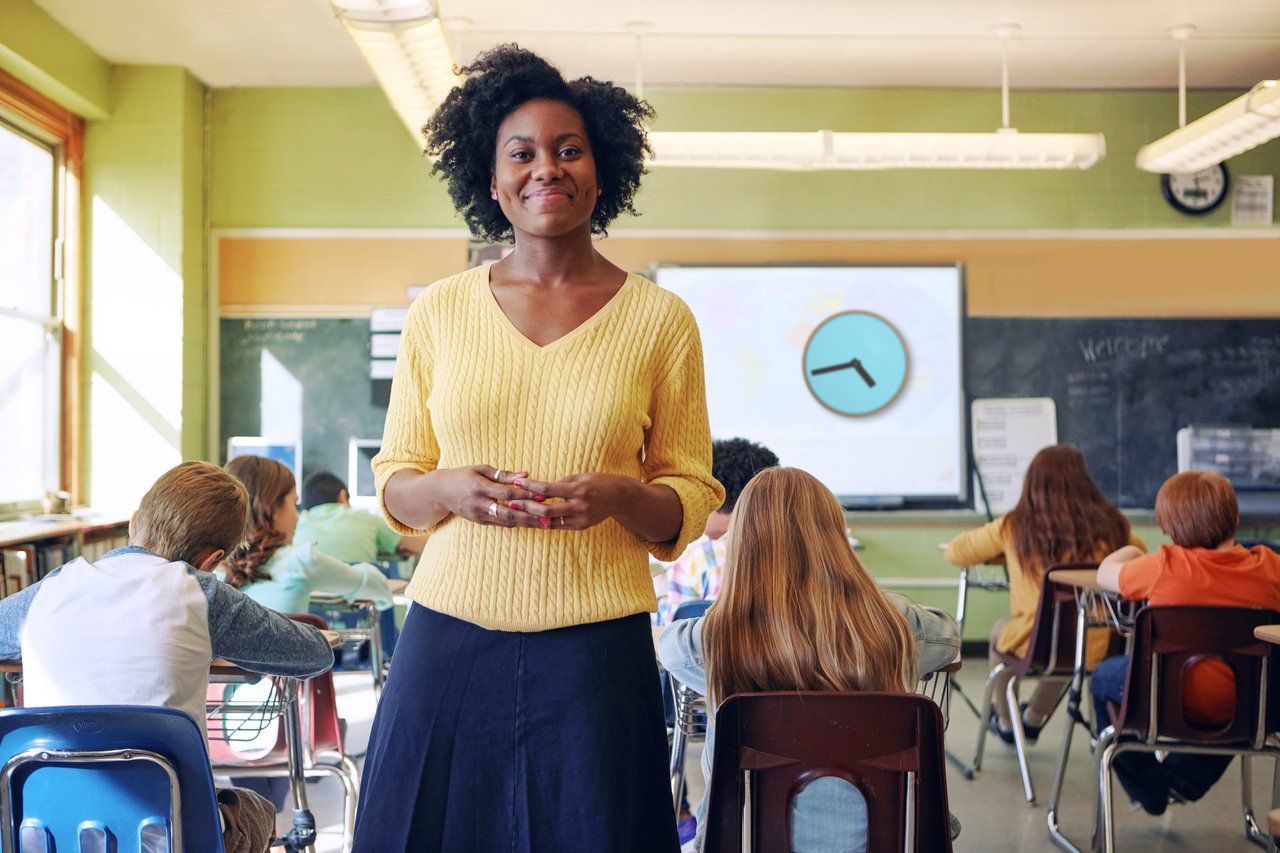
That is h=4 m=43
